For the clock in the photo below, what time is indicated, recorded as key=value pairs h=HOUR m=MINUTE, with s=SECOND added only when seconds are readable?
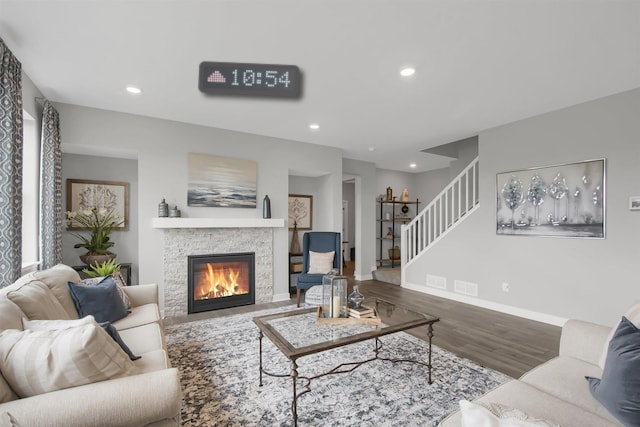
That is h=10 m=54
